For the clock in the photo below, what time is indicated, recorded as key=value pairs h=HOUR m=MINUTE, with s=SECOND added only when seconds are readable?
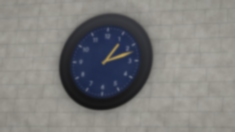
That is h=1 m=12
